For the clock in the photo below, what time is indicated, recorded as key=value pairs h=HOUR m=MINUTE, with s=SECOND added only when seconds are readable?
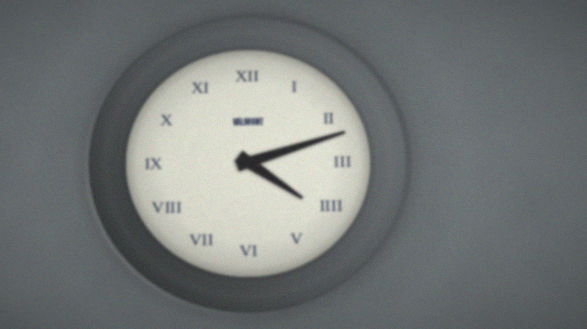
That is h=4 m=12
